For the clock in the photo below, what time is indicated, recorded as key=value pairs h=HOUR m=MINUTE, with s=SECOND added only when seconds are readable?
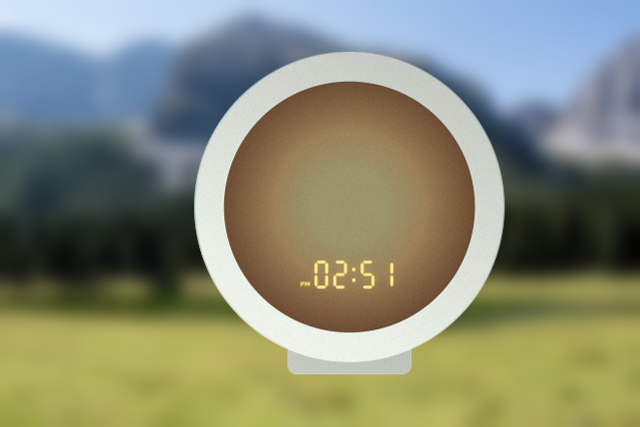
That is h=2 m=51
